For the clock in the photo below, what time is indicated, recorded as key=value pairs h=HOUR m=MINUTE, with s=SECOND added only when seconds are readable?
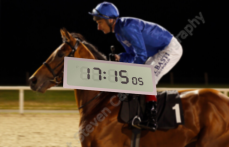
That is h=17 m=15 s=5
